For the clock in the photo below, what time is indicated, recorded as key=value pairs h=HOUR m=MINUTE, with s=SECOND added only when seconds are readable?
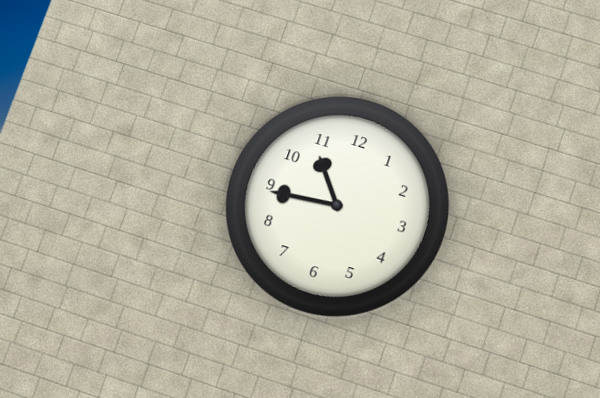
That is h=10 m=44
